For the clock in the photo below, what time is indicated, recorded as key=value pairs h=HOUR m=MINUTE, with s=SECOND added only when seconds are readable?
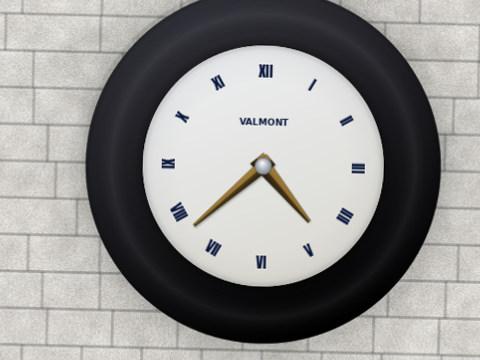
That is h=4 m=38
